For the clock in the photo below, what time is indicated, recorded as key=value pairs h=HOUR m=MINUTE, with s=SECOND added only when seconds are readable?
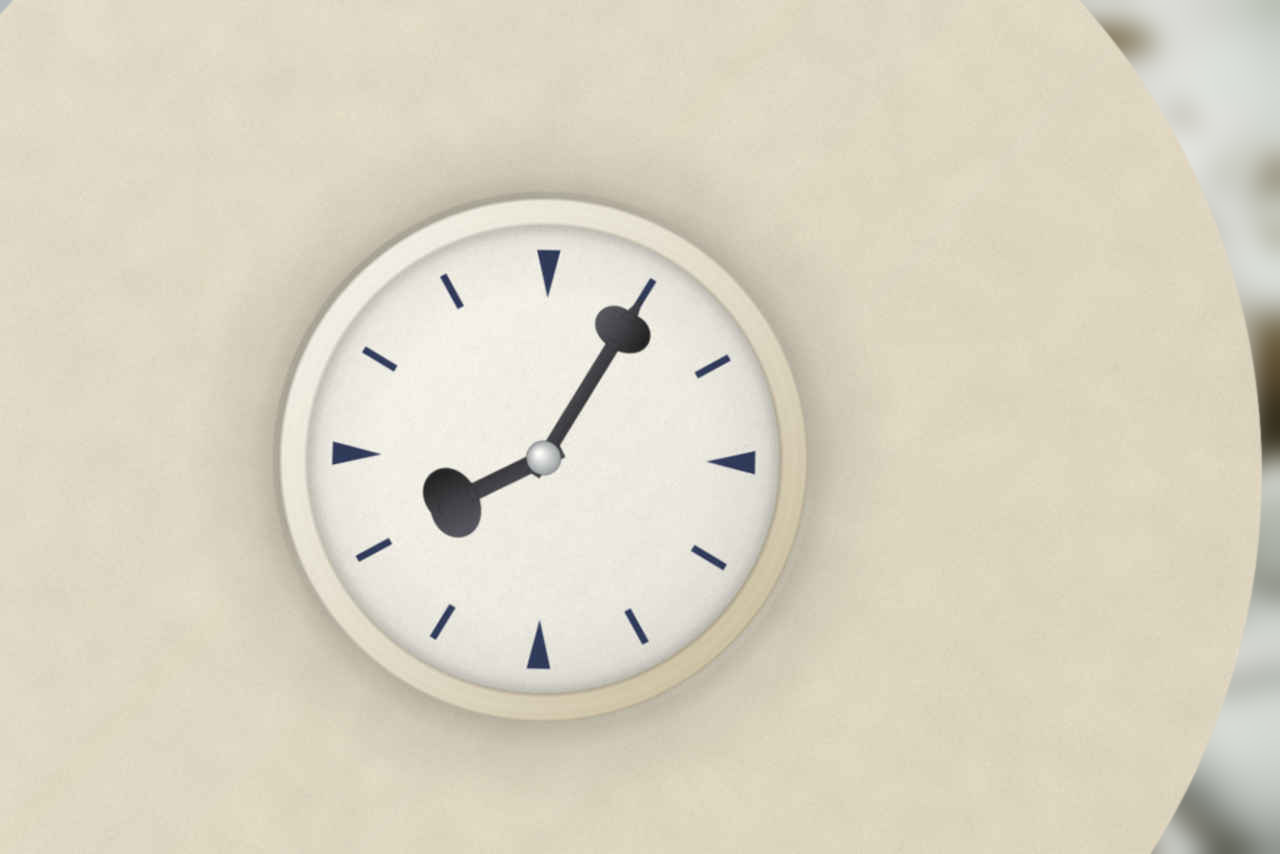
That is h=8 m=5
